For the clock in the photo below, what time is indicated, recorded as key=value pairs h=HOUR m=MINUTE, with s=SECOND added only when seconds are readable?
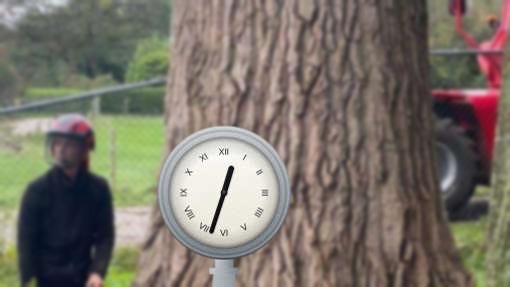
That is h=12 m=33
